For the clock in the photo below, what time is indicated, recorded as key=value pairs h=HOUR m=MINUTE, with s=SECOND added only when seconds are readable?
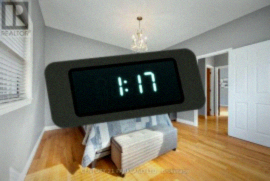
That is h=1 m=17
